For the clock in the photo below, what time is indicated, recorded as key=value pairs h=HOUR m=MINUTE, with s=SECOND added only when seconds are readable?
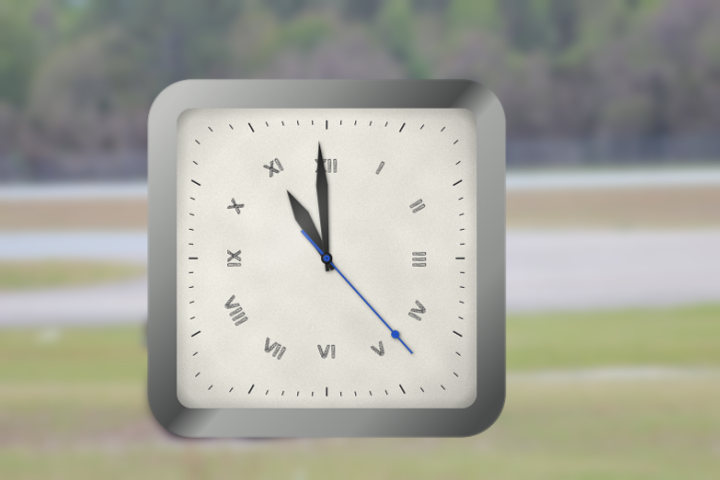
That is h=10 m=59 s=23
